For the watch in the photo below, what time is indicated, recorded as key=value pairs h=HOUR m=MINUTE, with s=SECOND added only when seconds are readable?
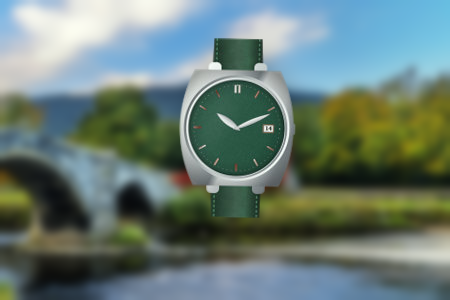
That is h=10 m=11
